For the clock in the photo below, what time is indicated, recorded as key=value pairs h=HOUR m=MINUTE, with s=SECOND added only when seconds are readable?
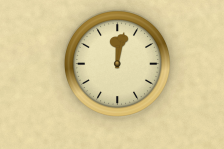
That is h=12 m=2
